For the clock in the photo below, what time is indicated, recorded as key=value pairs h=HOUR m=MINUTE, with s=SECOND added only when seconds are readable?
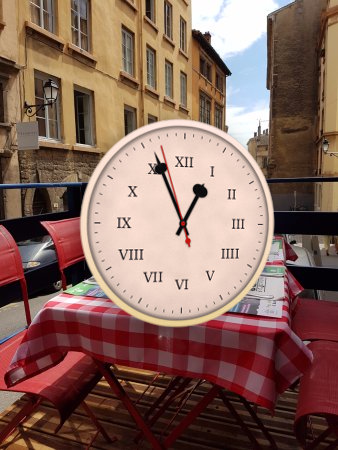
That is h=12 m=55 s=57
